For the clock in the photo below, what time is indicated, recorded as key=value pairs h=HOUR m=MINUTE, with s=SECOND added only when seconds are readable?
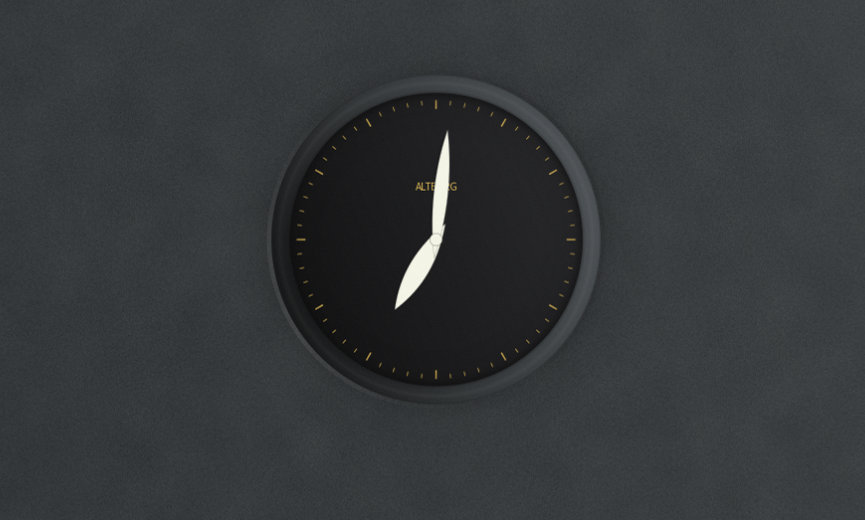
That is h=7 m=1
